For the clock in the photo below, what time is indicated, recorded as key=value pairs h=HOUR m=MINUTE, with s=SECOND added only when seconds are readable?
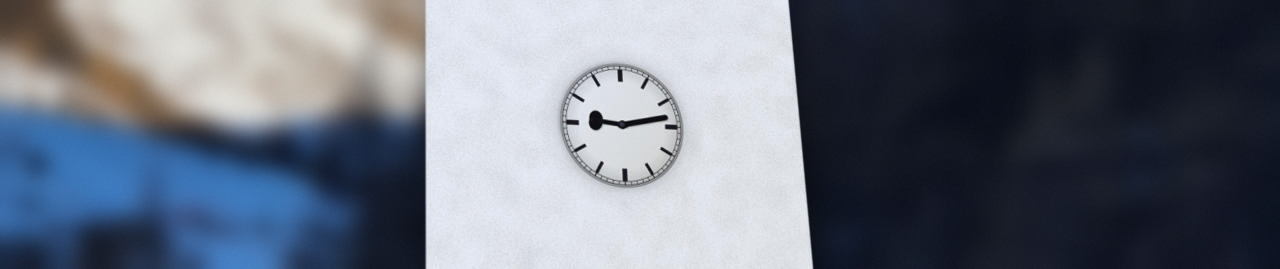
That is h=9 m=13
